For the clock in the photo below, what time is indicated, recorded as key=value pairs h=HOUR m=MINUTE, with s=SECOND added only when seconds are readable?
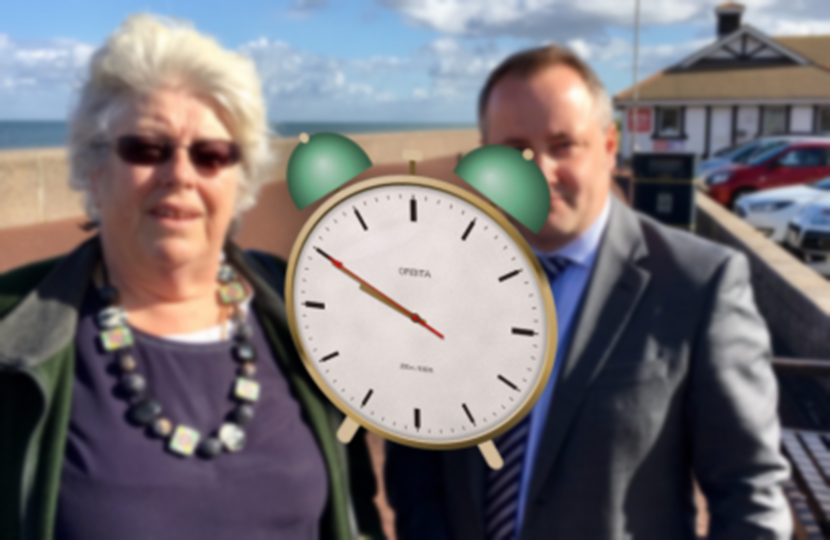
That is h=9 m=49 s=50
